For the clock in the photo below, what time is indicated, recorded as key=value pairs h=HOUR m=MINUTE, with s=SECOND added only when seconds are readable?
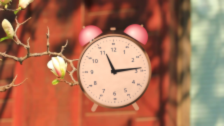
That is h=11 m=14
